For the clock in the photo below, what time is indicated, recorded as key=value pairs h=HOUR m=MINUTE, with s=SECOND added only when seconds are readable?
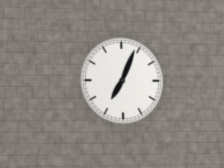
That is h=7 m=4
